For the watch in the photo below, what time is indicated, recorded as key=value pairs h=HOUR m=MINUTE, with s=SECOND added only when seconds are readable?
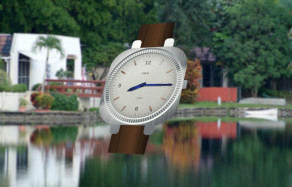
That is h=8 m=15
